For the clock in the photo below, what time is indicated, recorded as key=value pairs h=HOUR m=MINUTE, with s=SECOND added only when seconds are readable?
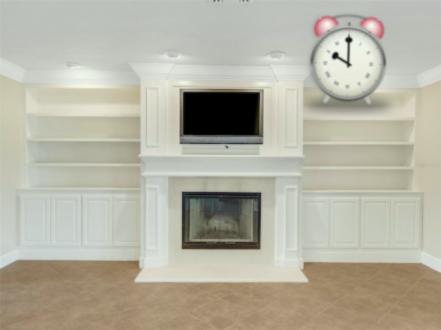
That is h=10 m=0
